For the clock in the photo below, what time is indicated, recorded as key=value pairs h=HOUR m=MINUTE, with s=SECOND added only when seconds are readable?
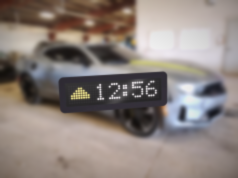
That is h=12 m=56
